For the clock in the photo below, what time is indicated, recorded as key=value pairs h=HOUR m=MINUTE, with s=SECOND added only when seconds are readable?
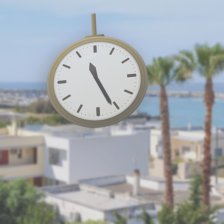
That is h=11 m=26
